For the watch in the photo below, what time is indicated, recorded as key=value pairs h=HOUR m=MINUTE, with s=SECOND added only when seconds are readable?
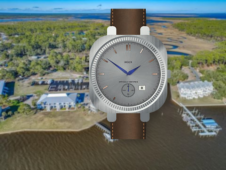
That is h=1 m=51
